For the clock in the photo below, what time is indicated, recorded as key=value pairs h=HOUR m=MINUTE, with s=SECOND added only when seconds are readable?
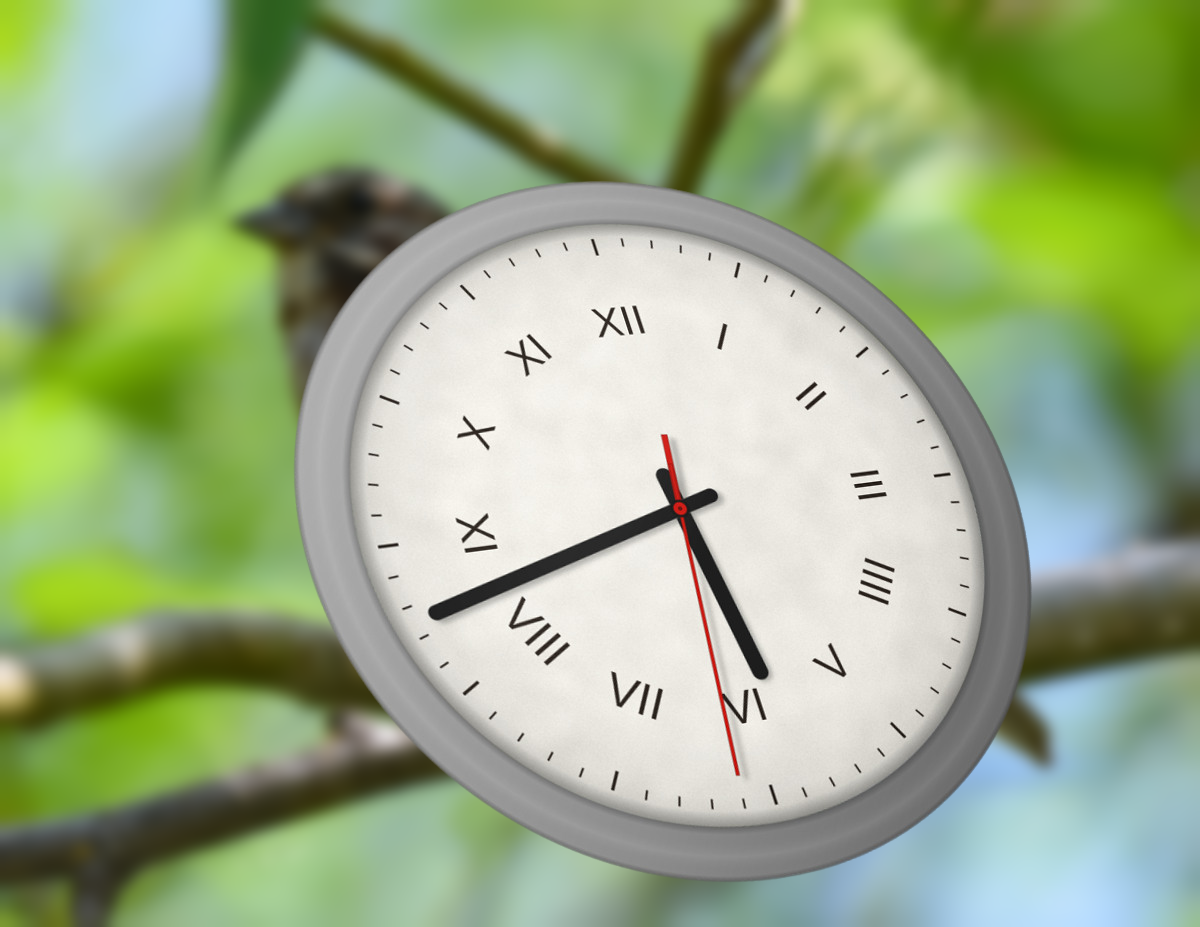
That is h=5 m=42 s=31
